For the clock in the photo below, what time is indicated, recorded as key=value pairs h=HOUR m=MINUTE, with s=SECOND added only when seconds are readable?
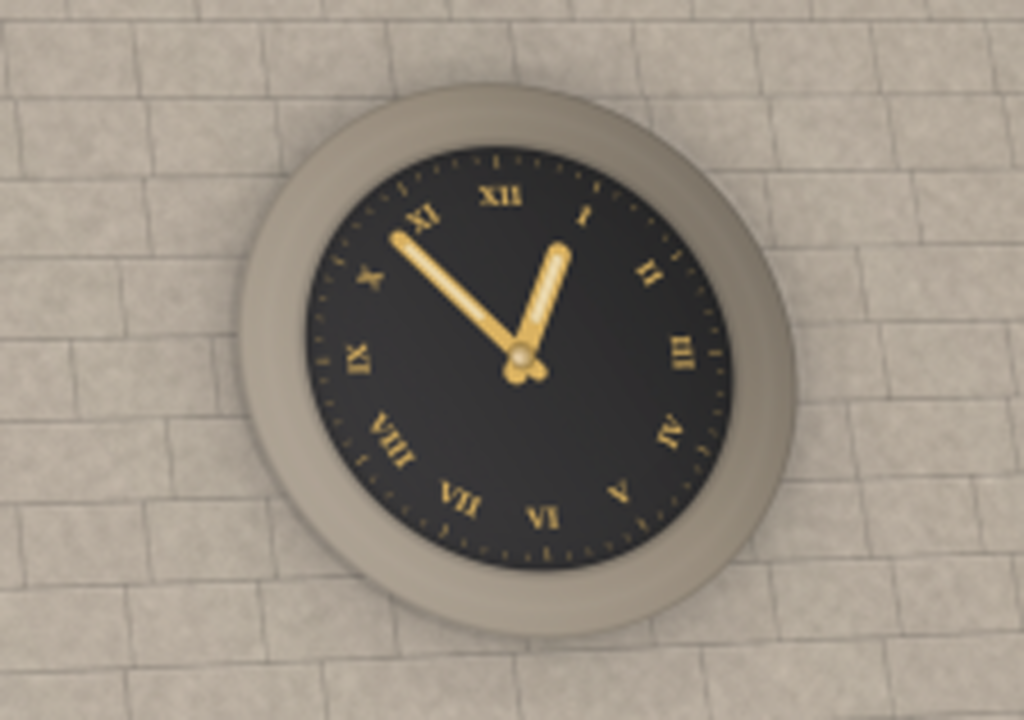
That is h=12 m=53
